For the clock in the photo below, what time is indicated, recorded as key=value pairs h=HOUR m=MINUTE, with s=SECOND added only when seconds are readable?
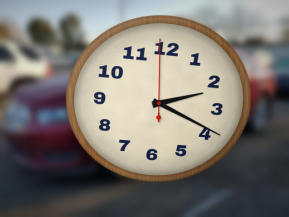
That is h=2 m=18 s=59
